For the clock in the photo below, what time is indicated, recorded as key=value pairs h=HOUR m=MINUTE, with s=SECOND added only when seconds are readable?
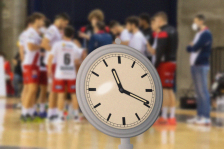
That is h=11 m=19
